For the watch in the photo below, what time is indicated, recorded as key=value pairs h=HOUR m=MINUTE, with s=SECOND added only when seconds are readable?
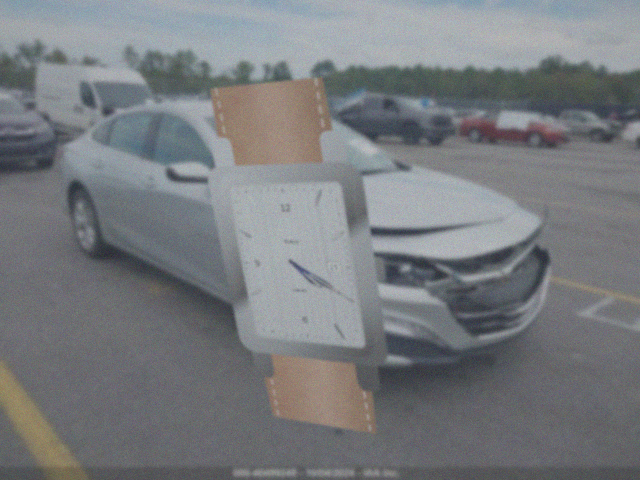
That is h=4 m=20
